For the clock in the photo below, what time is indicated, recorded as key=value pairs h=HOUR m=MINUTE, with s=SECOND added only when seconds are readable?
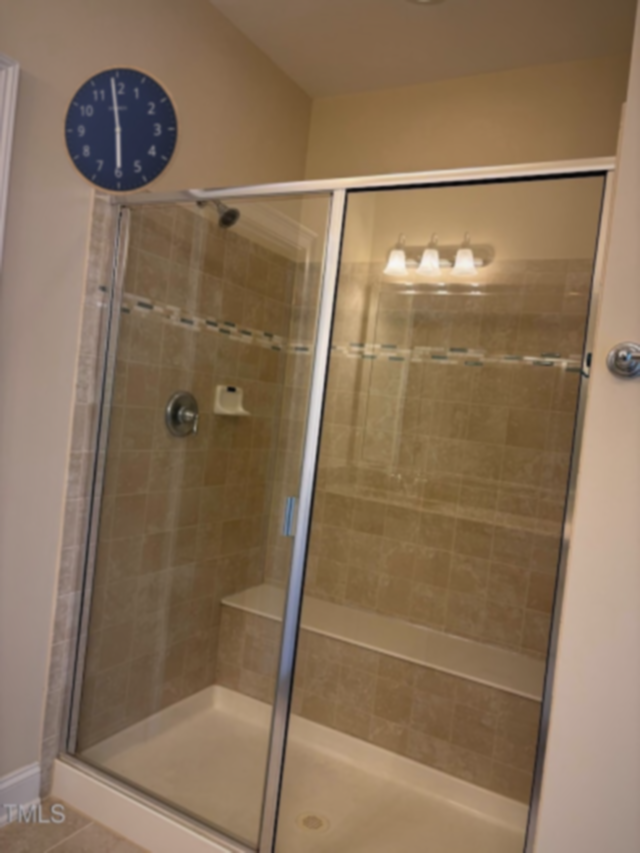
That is h=5 m=59
